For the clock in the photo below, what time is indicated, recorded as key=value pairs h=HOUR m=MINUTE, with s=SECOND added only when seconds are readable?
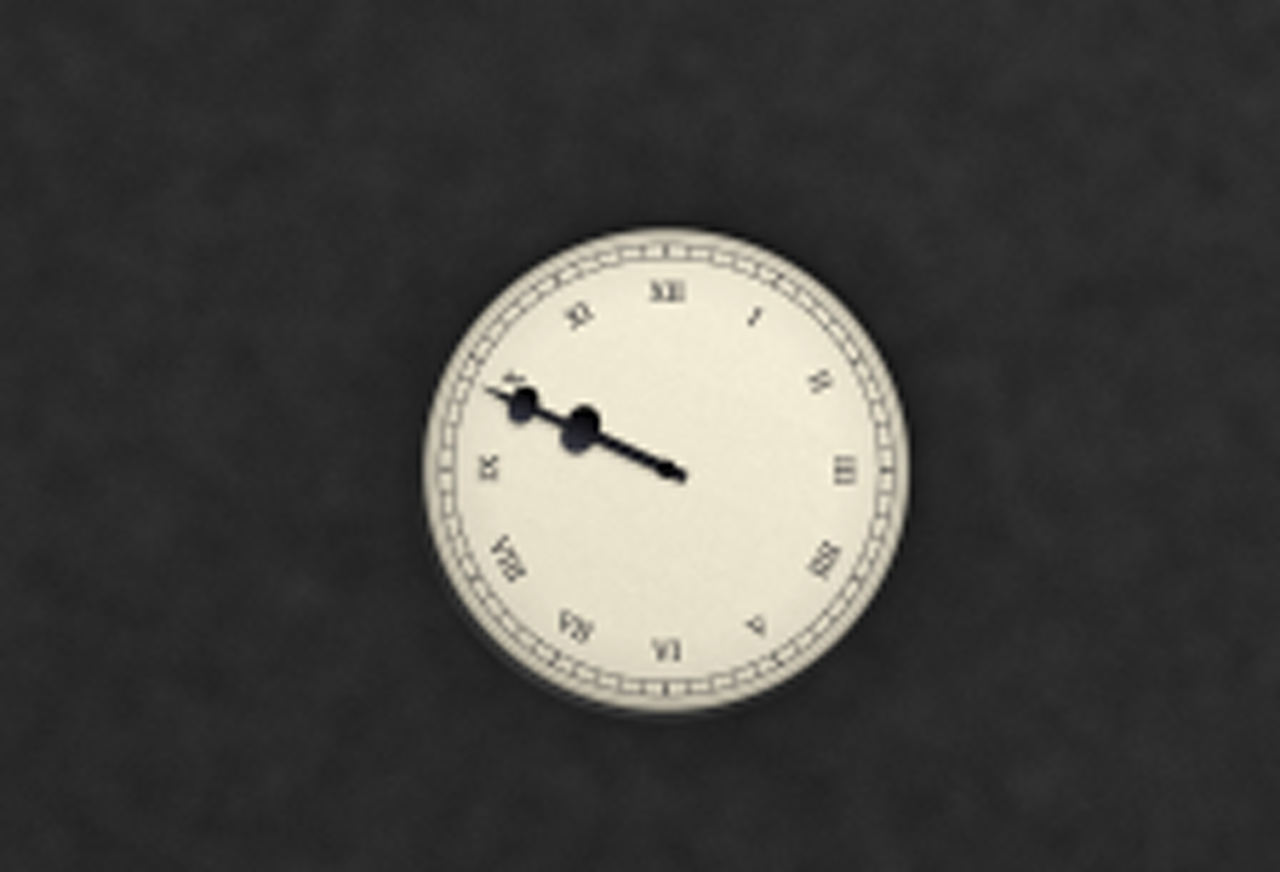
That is h=9 m=49
